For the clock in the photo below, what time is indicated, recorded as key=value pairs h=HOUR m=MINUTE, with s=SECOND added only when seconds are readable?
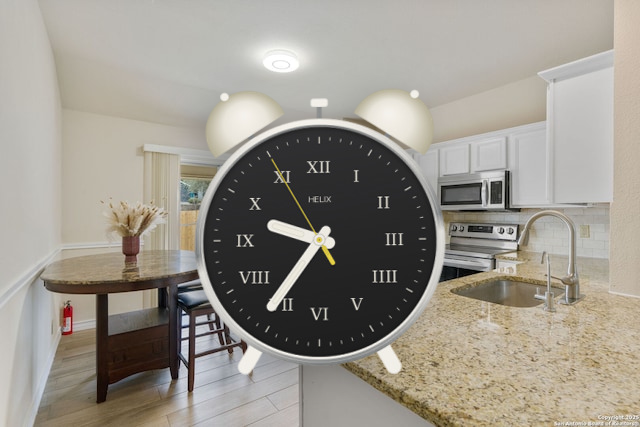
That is h=9 m=35 s=55
